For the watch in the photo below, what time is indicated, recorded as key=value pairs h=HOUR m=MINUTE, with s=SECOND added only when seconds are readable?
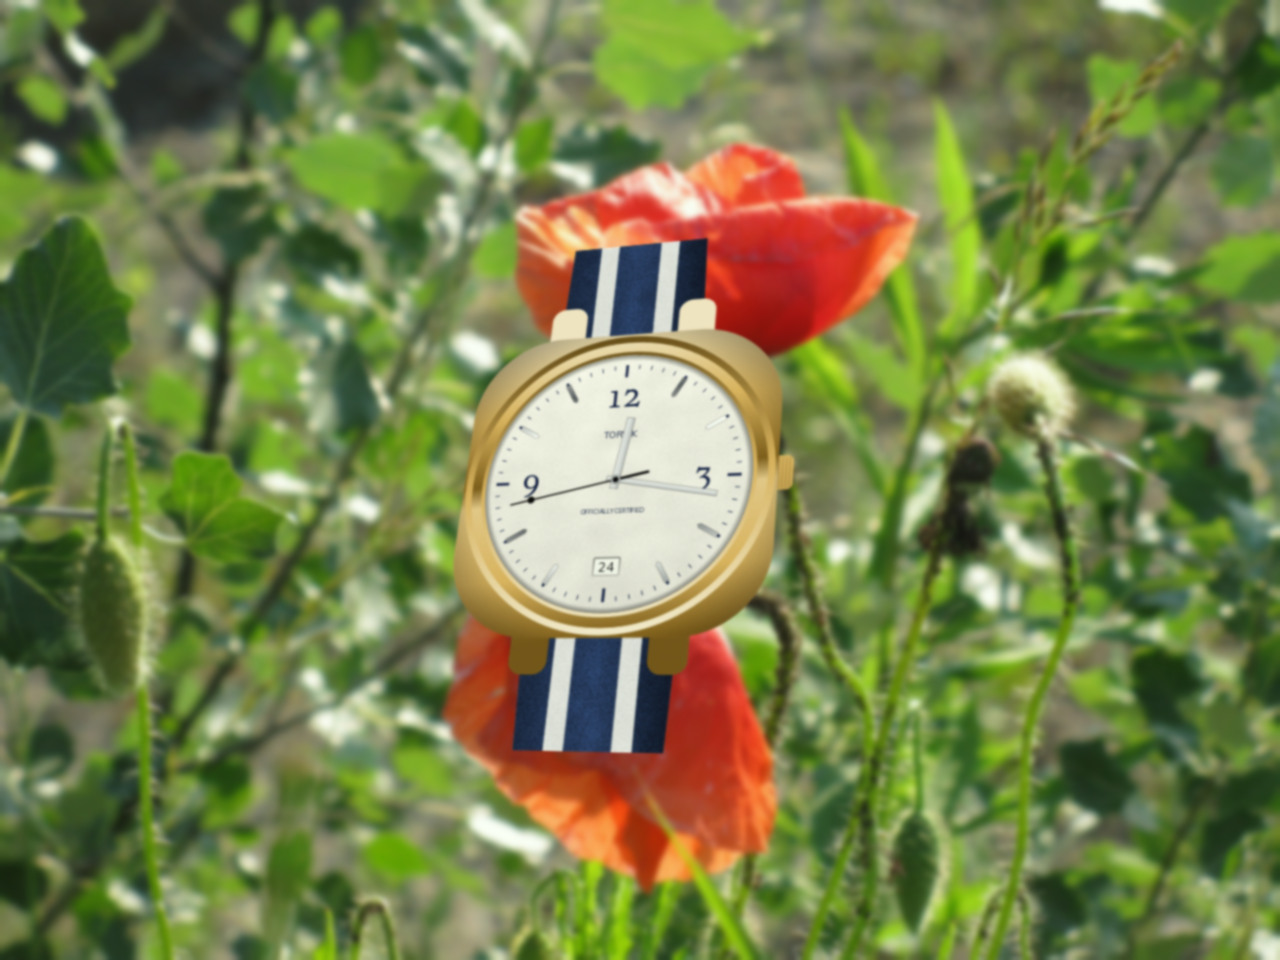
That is h=12 m=16 s=43
